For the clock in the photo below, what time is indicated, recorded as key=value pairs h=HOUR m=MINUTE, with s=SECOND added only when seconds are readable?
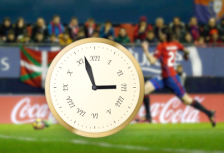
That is h=2 m=57
